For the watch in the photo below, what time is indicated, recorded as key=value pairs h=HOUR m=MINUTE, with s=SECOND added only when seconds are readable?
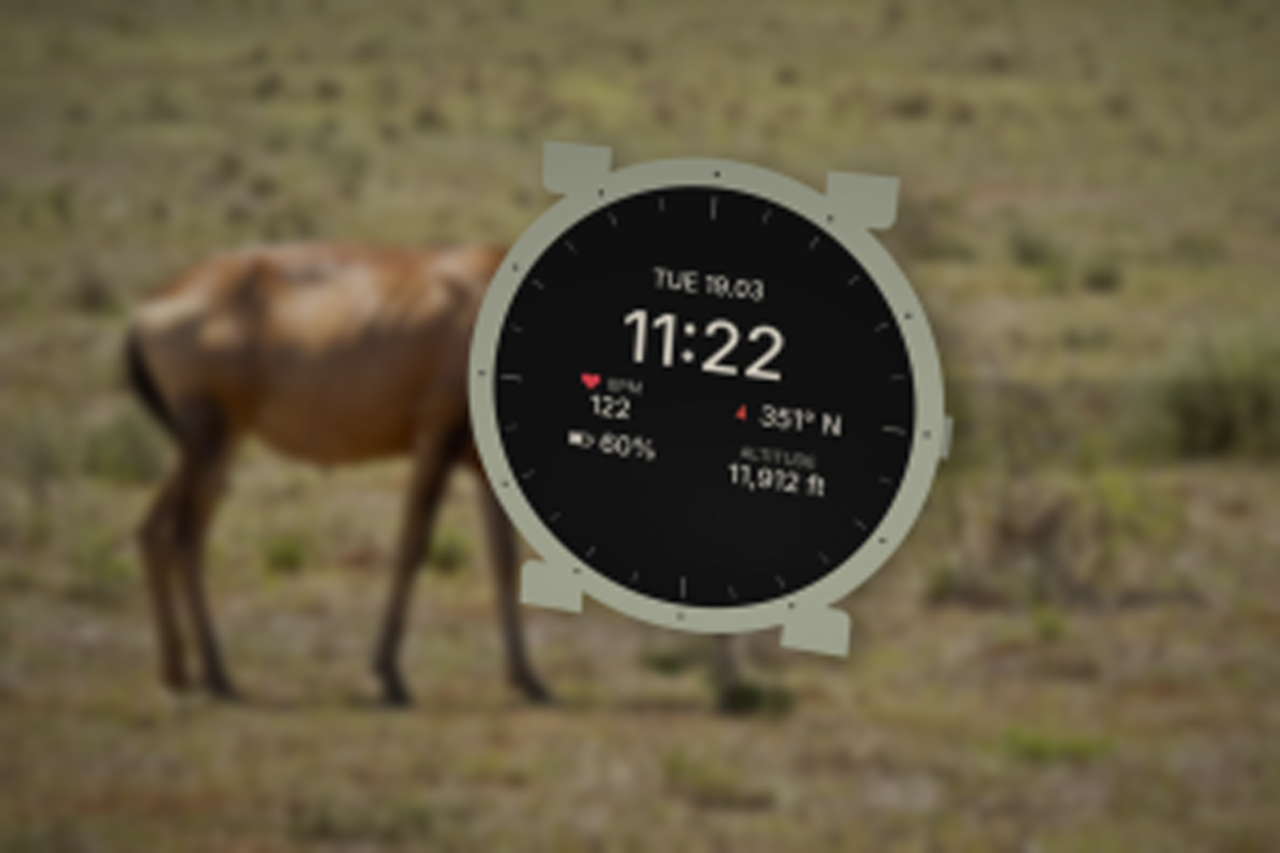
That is h=11 m=22
